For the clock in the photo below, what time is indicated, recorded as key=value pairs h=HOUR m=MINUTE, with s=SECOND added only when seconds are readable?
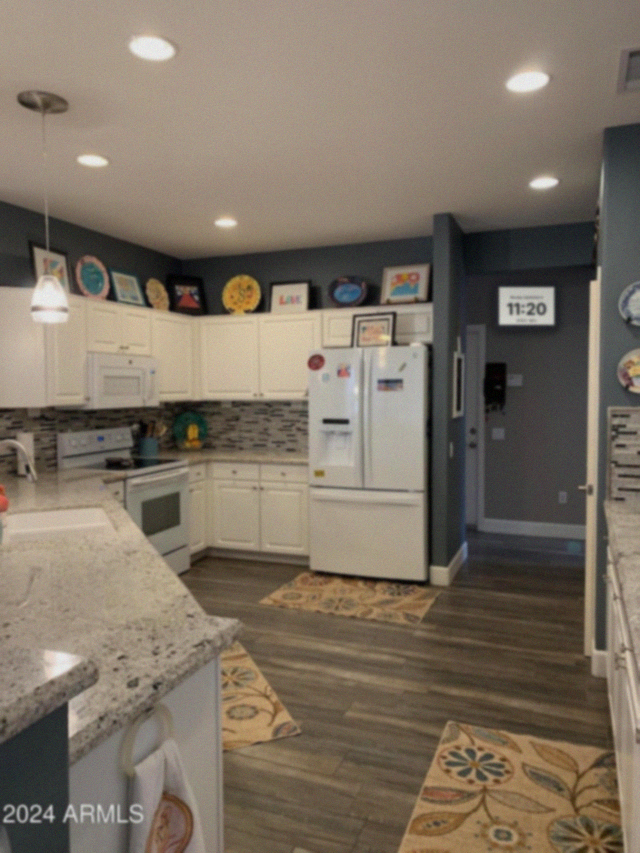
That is h=11 m=20
